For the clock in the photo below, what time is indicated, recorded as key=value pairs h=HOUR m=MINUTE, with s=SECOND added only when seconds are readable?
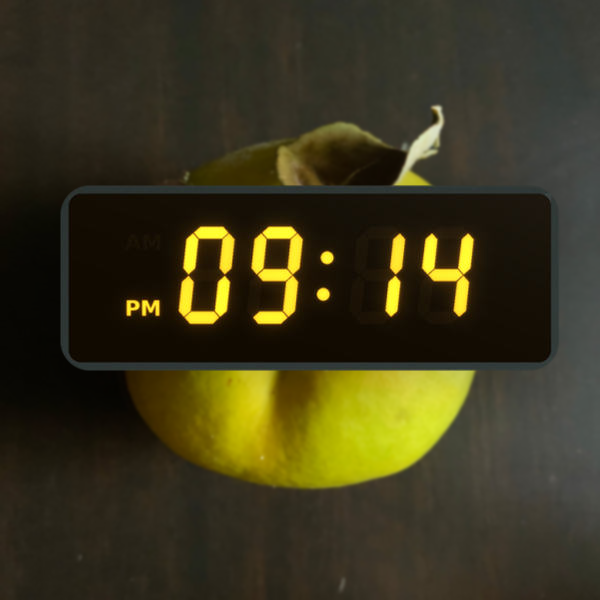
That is h=9 m=14
